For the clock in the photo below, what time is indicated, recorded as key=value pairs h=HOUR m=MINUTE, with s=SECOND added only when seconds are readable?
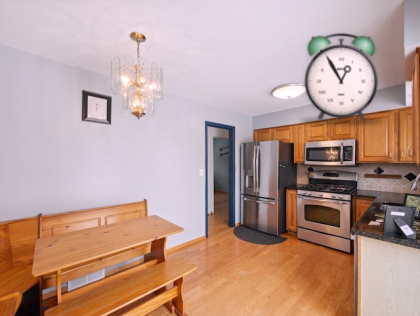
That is h=12 m=55
